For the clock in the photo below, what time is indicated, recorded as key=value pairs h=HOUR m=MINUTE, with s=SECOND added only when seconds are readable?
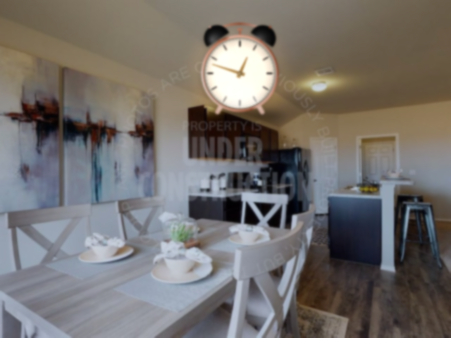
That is h=12 m=48
